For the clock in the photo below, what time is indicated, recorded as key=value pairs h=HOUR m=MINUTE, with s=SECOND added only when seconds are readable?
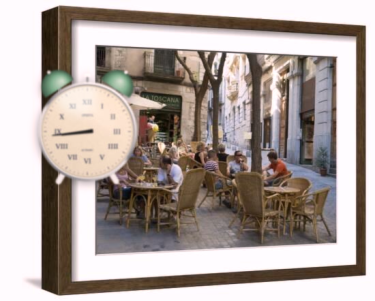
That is h=8 m=44
